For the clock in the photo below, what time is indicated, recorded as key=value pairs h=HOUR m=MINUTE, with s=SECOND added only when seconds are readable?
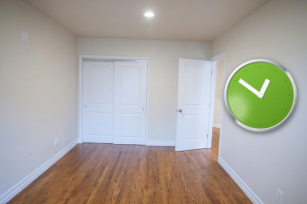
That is h=12 m=51
